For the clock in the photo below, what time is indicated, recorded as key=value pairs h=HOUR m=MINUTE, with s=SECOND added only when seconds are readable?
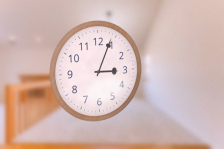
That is h=3 m=4
